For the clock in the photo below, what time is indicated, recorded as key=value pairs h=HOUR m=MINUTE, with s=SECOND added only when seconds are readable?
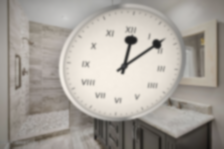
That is h=12 m=8
